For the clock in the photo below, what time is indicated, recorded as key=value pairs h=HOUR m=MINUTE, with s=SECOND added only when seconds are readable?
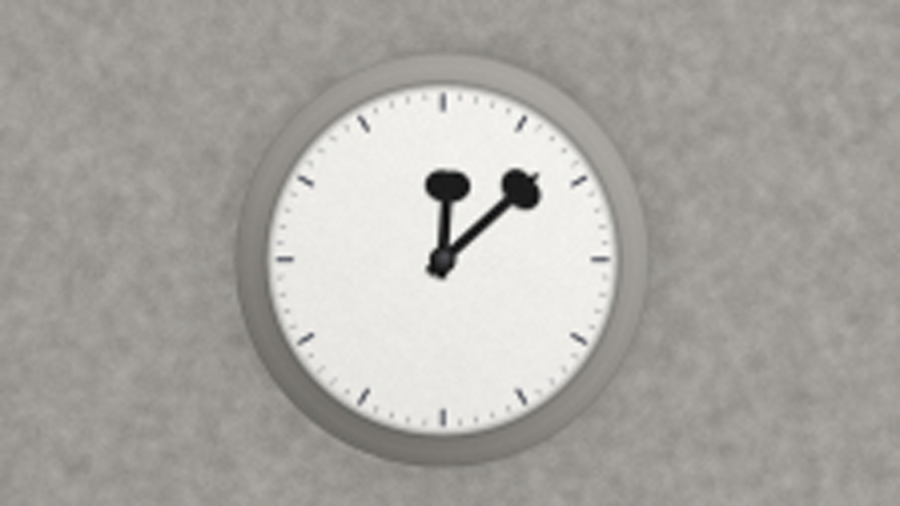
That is h=12 m=8
